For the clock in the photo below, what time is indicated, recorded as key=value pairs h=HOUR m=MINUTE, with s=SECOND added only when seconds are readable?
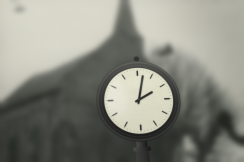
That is h=2 m=2
